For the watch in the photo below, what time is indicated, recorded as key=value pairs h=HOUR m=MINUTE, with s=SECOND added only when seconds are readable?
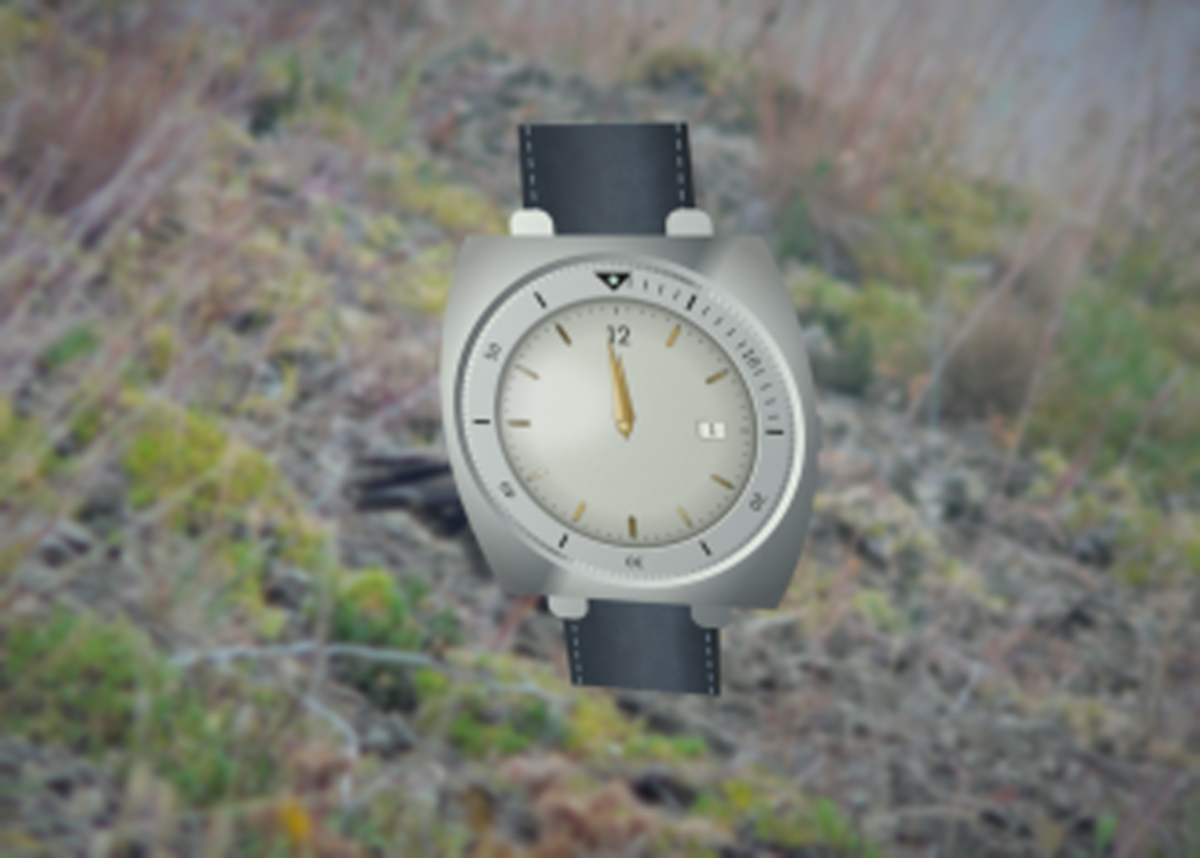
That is h=11 m=59
